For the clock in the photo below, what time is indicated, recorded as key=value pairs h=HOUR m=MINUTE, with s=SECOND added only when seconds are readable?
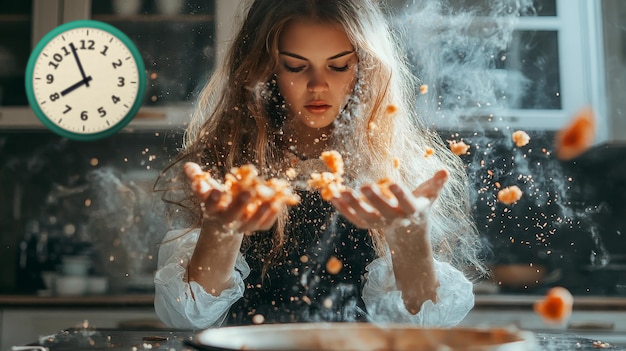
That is h=7 m=56
